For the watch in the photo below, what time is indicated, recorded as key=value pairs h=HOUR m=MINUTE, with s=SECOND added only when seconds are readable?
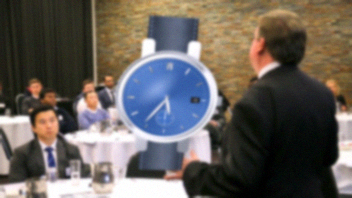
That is h=5 m=36
